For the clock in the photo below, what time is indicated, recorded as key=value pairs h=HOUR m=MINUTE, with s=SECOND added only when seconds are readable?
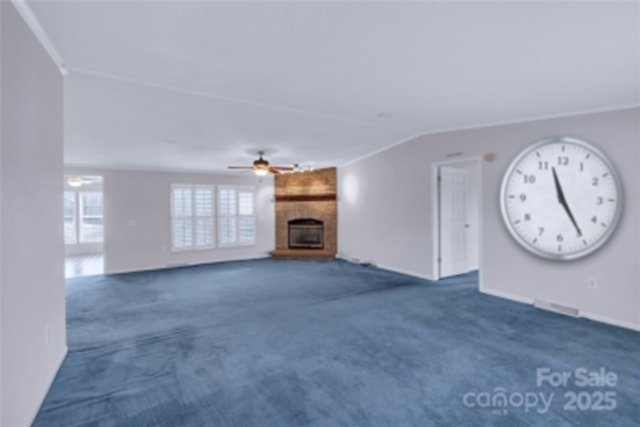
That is h=11 m=25
